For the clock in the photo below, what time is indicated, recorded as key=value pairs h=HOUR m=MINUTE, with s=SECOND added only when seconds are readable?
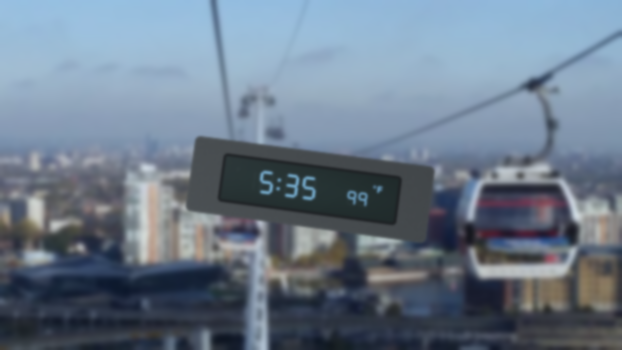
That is h=5 m=35
